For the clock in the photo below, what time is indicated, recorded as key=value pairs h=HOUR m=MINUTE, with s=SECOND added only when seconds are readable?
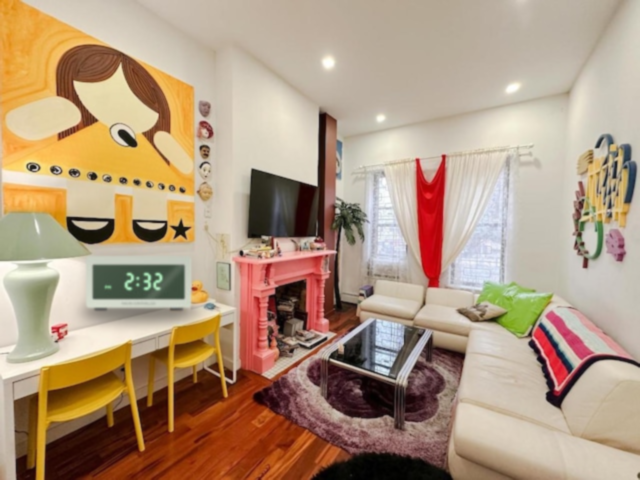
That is h=2 m=32
